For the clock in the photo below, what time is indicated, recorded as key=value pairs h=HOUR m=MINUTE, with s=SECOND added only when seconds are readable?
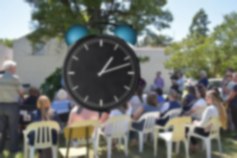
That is h=1 m=12
